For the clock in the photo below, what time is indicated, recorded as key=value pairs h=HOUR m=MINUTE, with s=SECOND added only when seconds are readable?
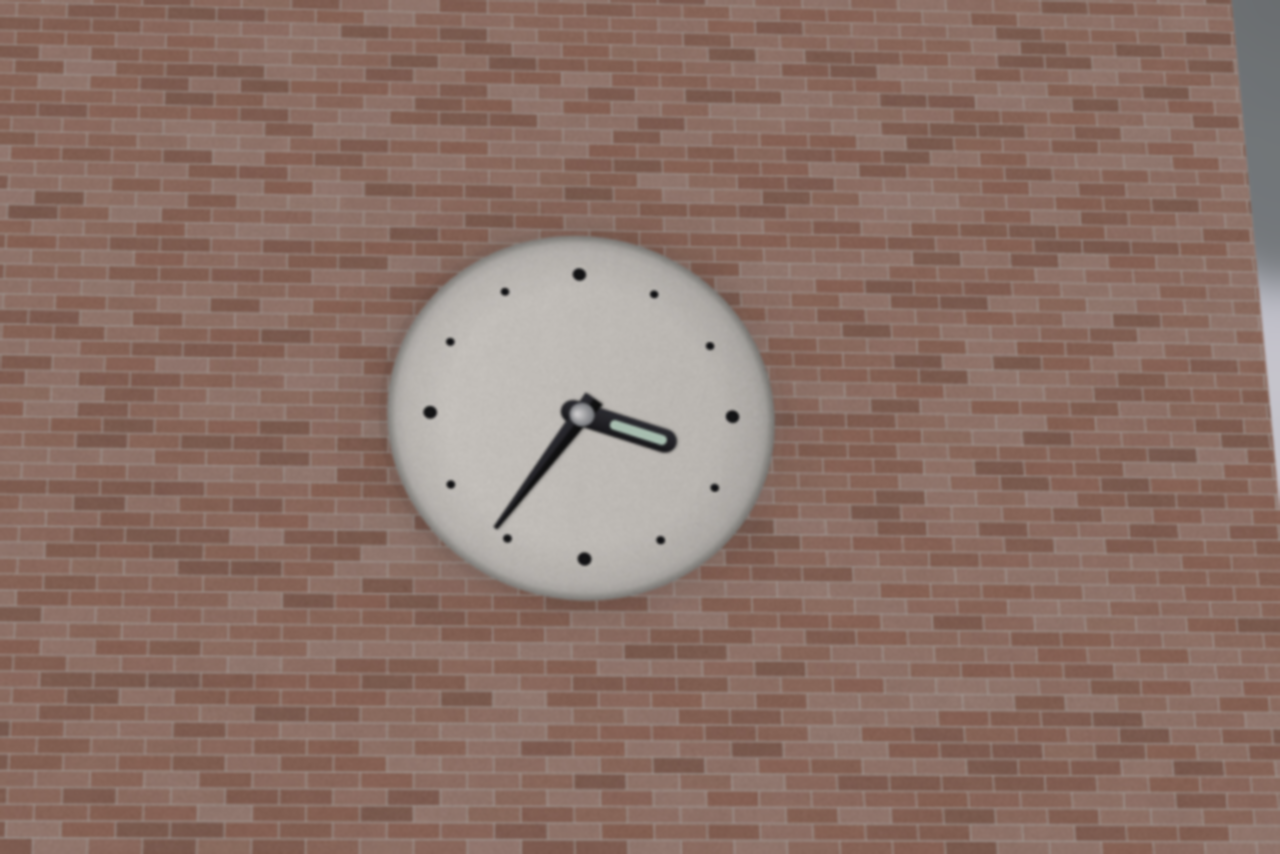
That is h=3 m=36
